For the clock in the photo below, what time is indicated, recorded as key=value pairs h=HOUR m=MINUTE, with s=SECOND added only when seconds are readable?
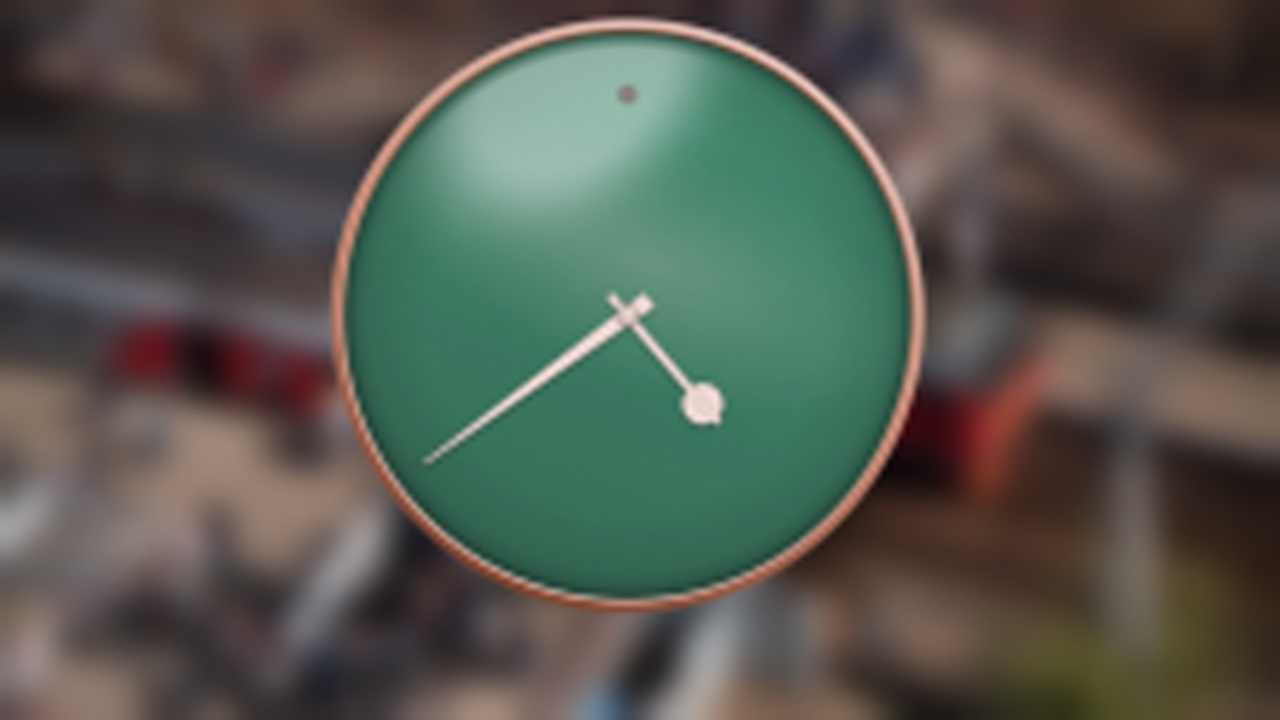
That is h=4 m=39
